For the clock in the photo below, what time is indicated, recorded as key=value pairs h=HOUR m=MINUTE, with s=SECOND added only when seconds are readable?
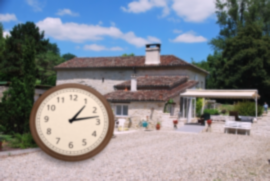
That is h=1 m=13
